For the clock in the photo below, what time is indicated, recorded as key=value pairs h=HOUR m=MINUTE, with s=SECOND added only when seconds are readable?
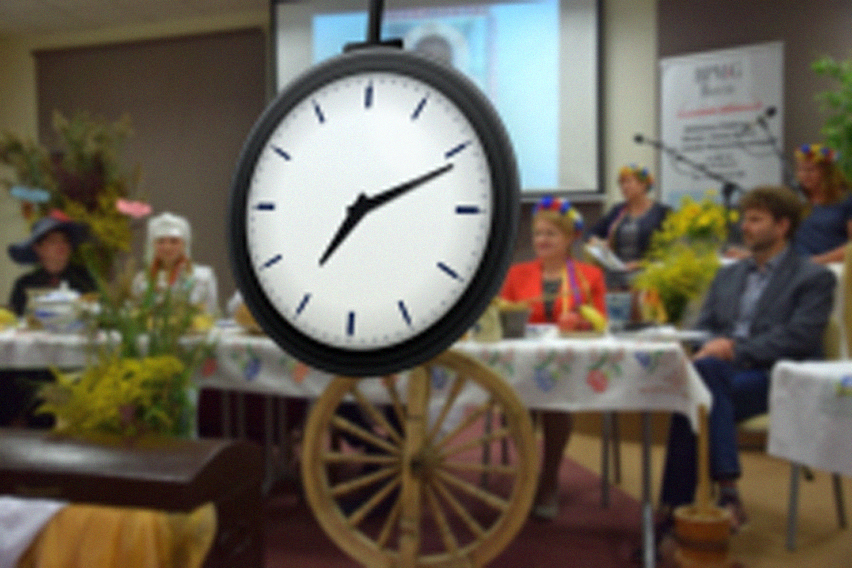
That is h=7 m=11
